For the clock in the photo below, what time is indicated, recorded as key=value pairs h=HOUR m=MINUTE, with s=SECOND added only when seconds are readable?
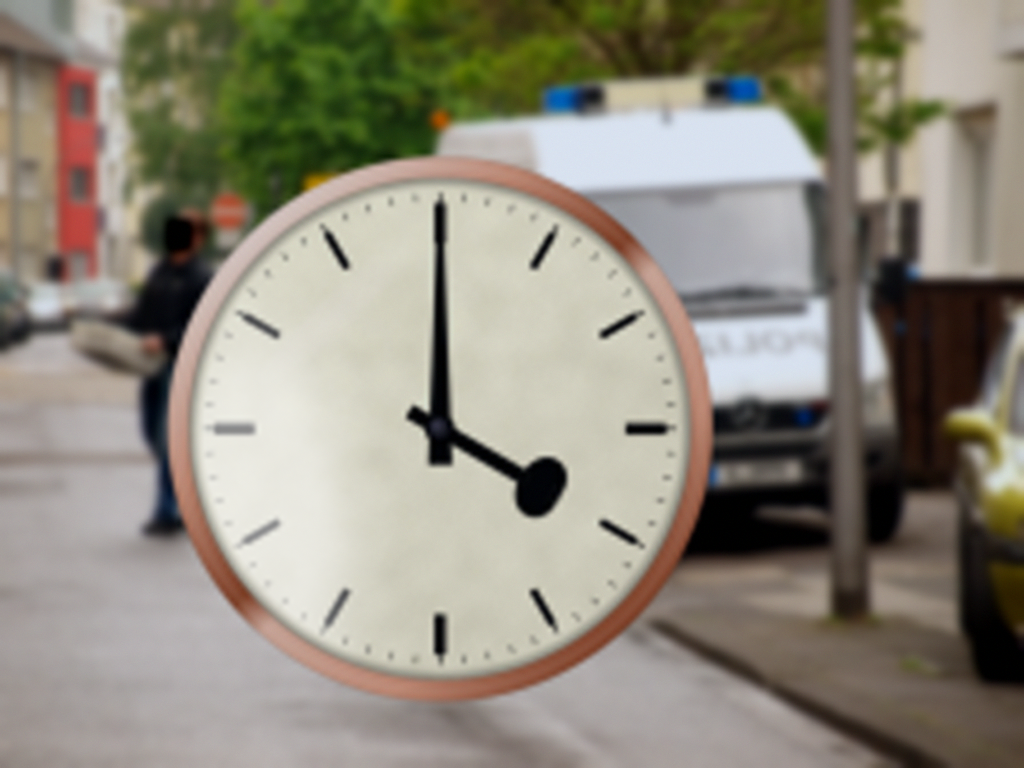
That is h=4 m=0
